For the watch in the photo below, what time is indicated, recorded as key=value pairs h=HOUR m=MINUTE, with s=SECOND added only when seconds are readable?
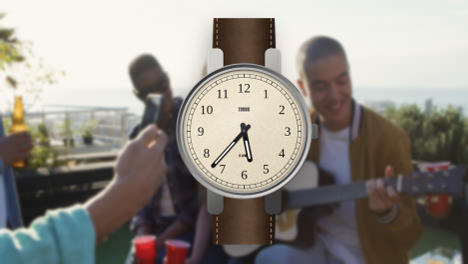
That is h=5 m=37
